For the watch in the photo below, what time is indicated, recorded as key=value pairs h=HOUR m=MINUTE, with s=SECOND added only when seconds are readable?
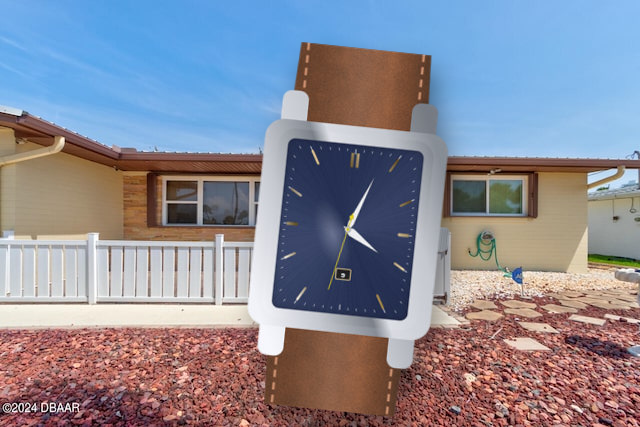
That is h=4 m=3 s=32
